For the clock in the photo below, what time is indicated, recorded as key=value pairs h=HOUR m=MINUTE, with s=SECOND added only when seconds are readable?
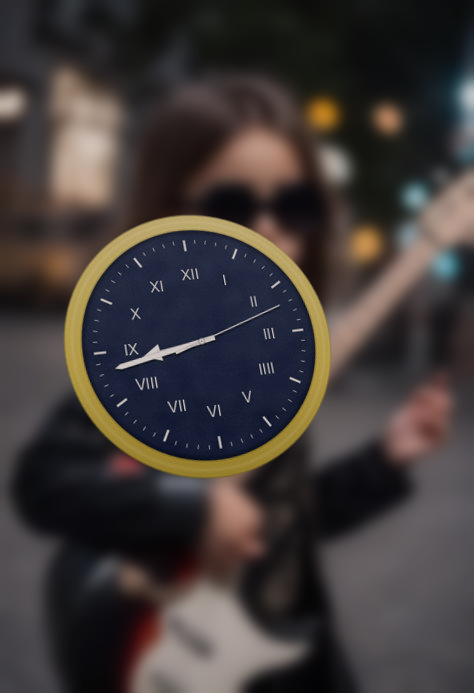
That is h=8 m=43 s=12
